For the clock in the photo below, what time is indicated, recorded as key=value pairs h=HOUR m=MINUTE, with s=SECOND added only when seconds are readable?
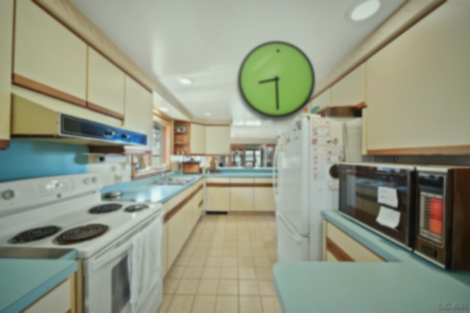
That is h=8 m=29
